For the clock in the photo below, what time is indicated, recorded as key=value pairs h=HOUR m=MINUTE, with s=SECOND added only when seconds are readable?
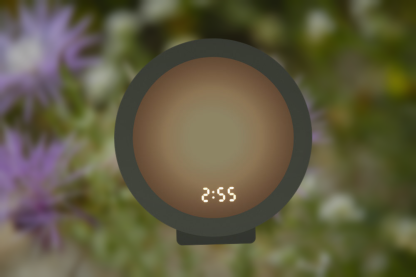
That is h=2 m=55
